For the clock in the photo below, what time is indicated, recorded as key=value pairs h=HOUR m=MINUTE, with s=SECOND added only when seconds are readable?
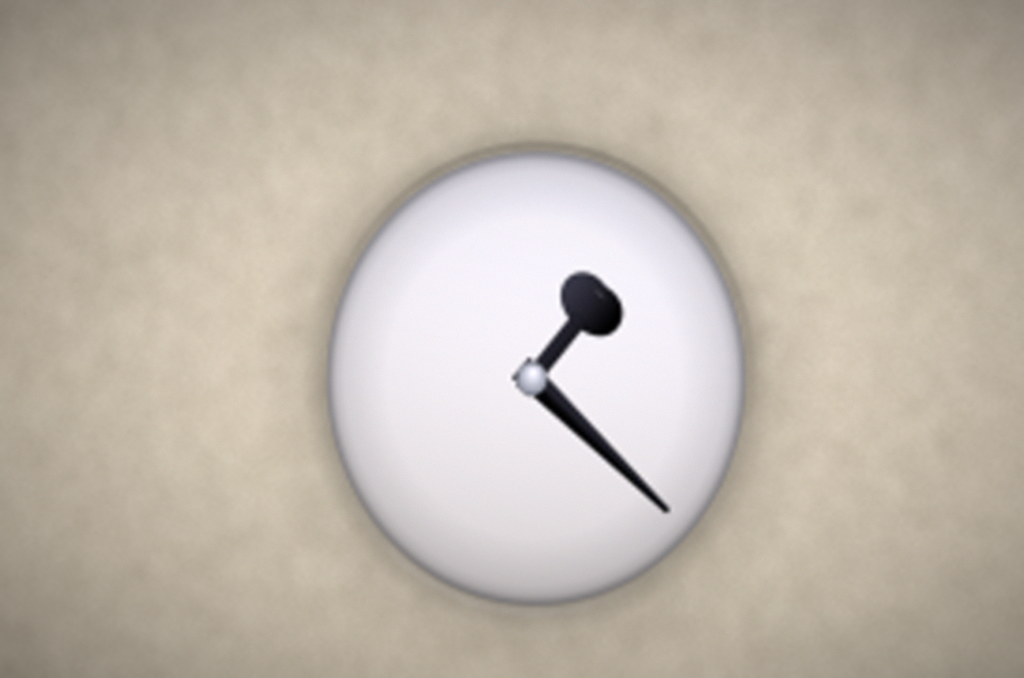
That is h=1 m=22
